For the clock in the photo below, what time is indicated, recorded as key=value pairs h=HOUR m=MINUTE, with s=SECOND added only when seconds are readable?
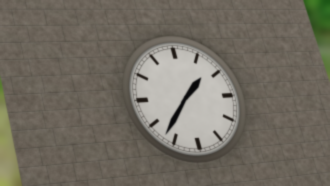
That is h=1 m=37
